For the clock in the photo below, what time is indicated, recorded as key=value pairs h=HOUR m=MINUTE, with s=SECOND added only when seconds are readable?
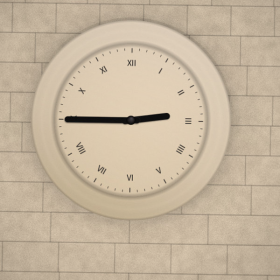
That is h=2 m=45
